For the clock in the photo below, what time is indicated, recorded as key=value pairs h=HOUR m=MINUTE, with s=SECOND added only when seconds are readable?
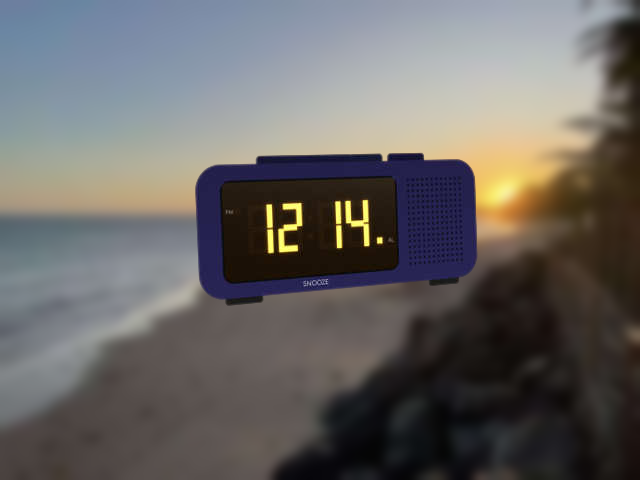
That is h=12 m=14
